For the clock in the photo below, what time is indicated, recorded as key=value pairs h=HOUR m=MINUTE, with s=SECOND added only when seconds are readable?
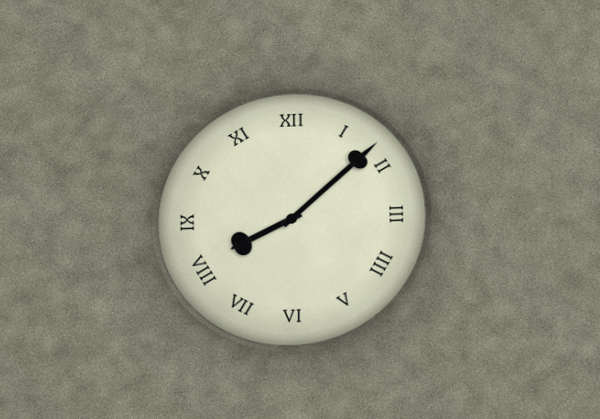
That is h=8 m=8
